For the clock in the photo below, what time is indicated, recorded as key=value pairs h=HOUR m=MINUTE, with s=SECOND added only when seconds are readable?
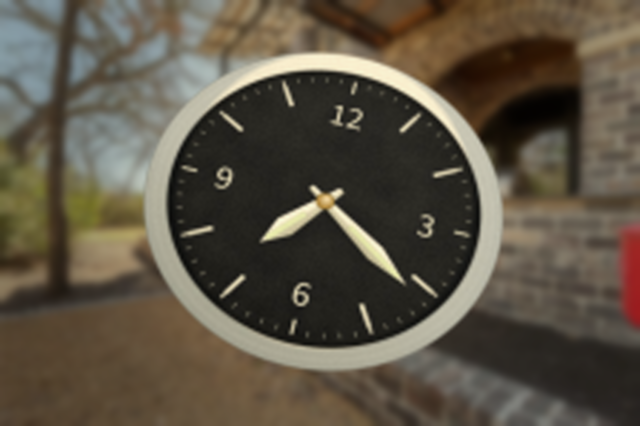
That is h=7 m=21
